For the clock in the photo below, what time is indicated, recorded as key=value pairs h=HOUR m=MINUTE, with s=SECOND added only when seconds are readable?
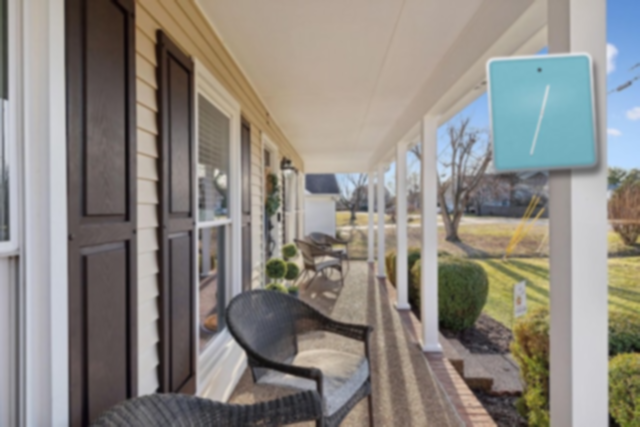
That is h=12 m=33
